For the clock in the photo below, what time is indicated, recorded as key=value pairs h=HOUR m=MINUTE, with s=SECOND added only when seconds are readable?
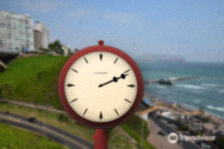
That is h=2 m=11
